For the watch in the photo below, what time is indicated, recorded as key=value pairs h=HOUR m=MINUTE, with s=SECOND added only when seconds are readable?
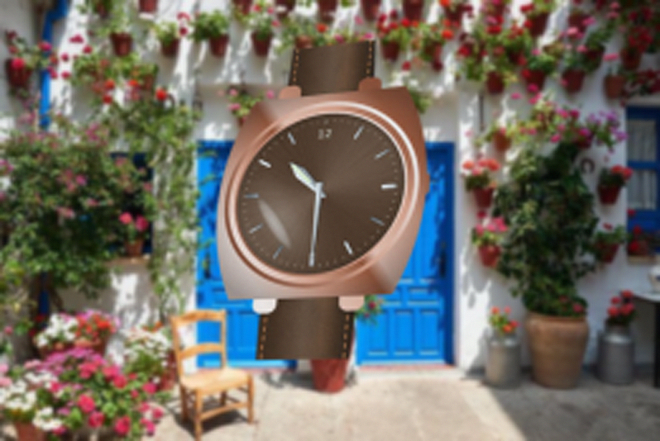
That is h=10 m=30
